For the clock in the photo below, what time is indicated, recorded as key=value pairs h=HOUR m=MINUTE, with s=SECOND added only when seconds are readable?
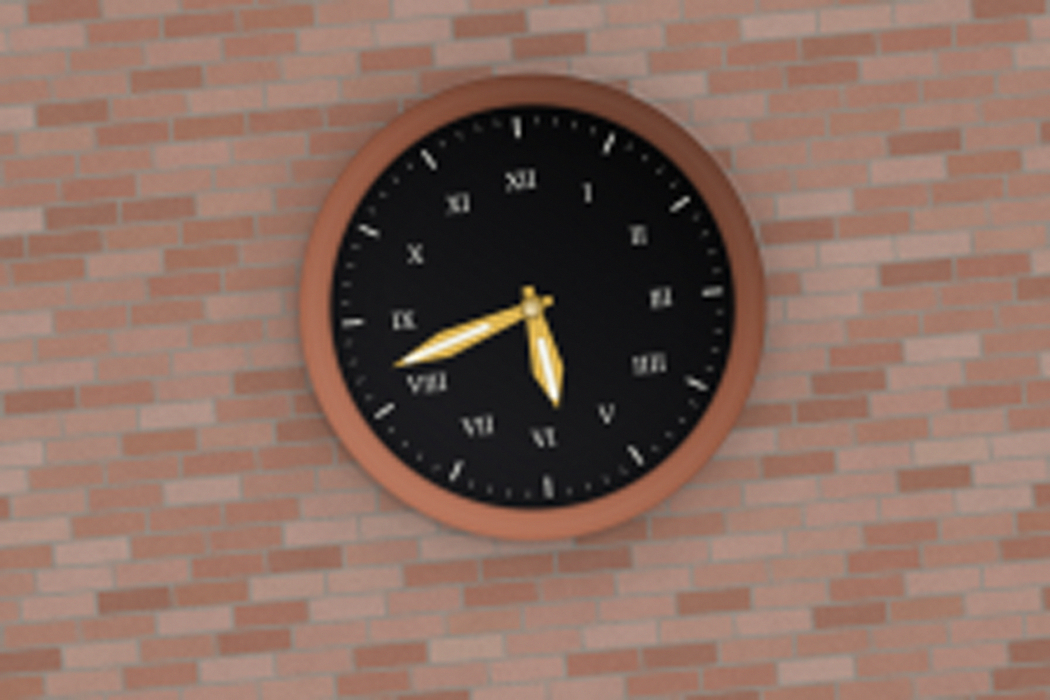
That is h=5 m=42
